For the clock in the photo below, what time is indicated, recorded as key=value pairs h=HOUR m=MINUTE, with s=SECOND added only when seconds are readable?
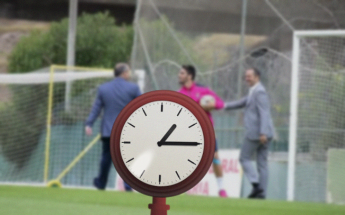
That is h=1 m=15
